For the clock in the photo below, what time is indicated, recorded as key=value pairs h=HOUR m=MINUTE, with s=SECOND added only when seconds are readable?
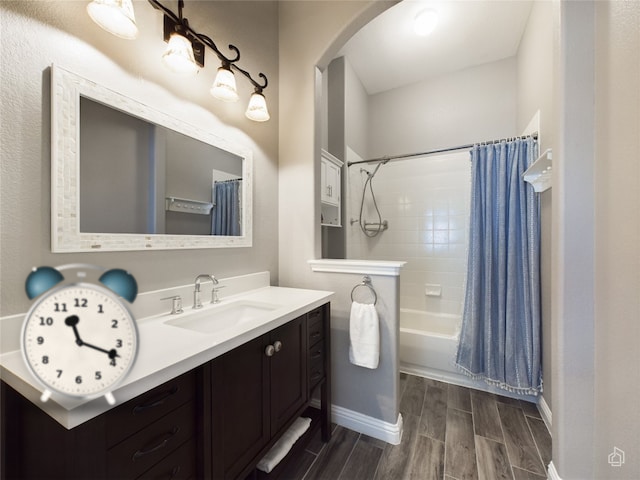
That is h=11 m=18
